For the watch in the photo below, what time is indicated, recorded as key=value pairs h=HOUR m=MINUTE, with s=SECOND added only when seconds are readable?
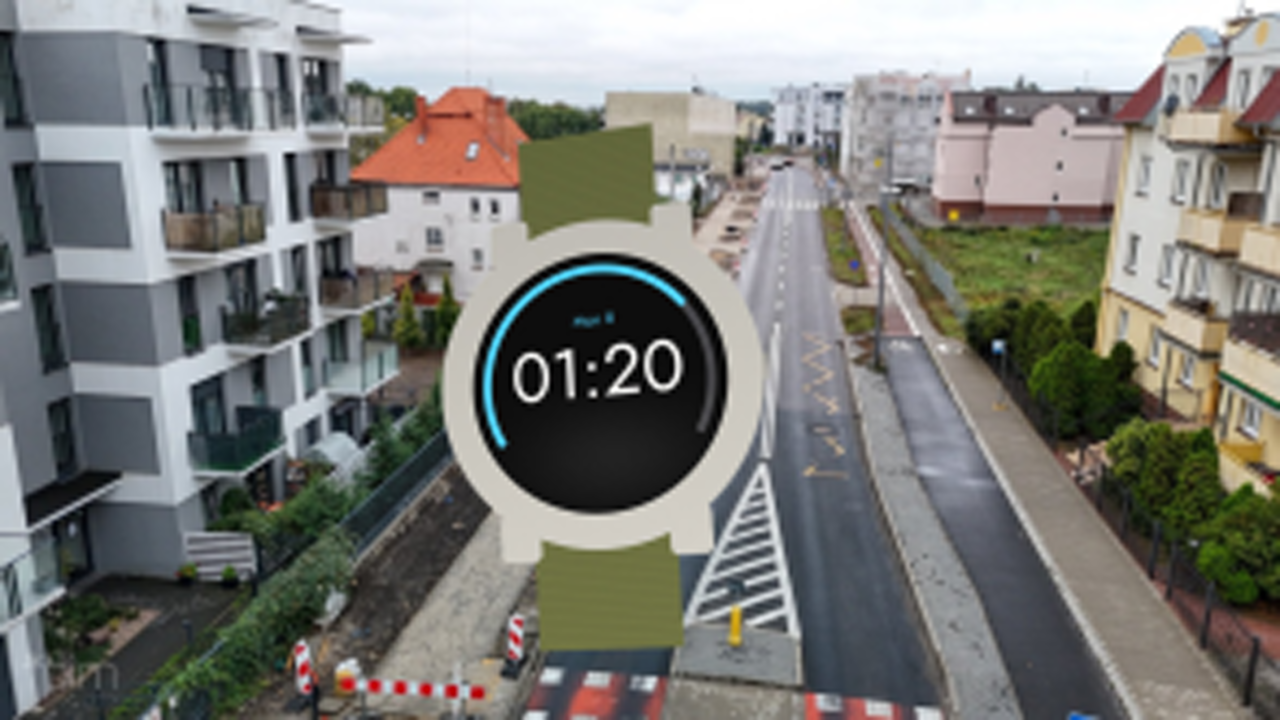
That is h=1 m=20
